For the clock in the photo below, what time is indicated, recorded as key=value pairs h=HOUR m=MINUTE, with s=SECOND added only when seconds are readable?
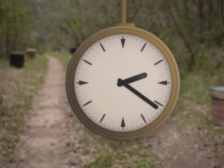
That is h=2 m=21
